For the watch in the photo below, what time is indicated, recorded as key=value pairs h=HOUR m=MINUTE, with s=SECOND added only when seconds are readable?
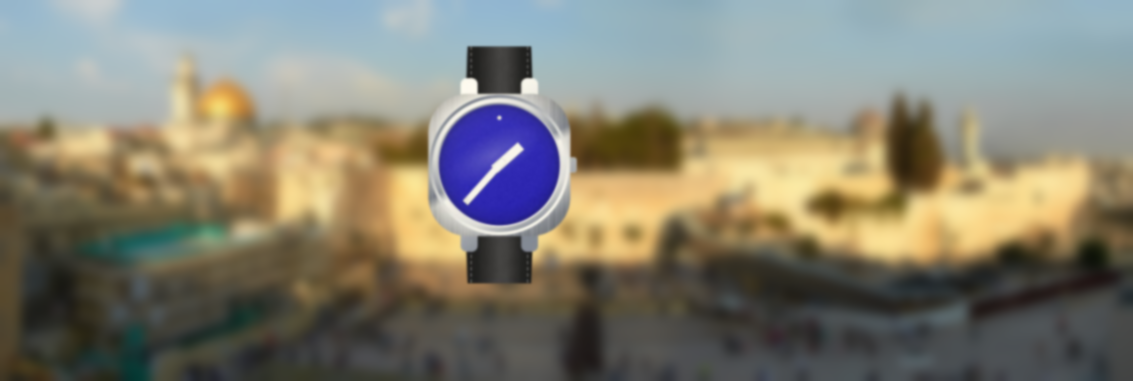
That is h=1 m=37
